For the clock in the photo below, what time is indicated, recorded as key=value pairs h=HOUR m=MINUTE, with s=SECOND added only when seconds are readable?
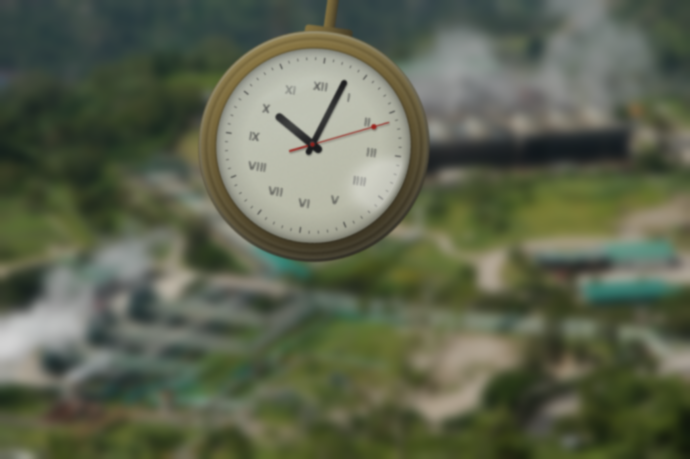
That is h=10 m=3 s=11
